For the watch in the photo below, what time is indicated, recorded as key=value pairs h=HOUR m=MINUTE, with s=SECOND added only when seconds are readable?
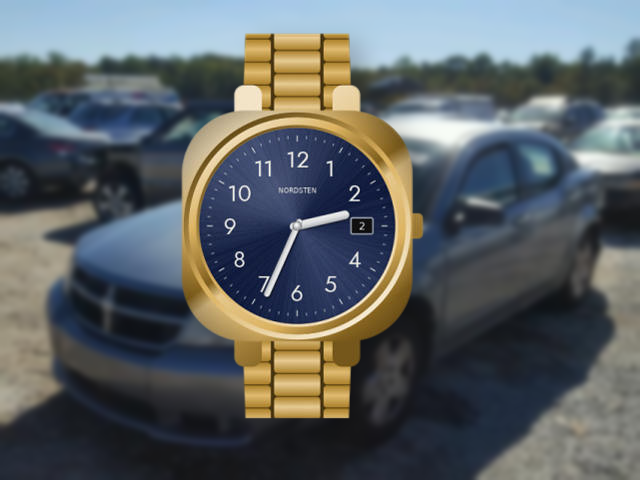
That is h=2 m=34
